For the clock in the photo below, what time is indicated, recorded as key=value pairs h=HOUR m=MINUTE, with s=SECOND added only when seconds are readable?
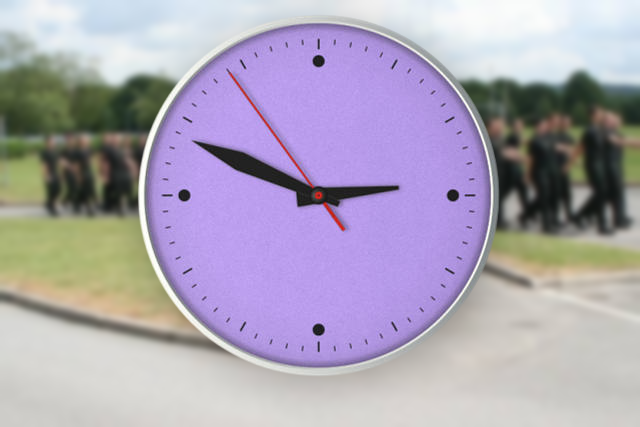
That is h=2 m=48 s=54
